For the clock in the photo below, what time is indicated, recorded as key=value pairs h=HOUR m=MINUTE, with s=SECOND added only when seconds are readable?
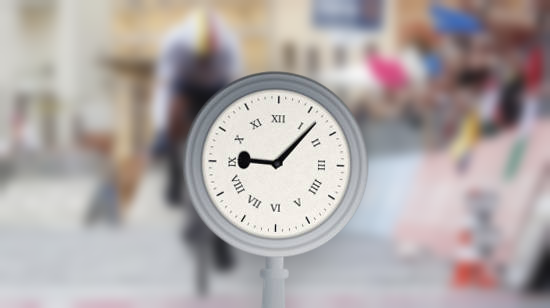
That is h=9 m=7
